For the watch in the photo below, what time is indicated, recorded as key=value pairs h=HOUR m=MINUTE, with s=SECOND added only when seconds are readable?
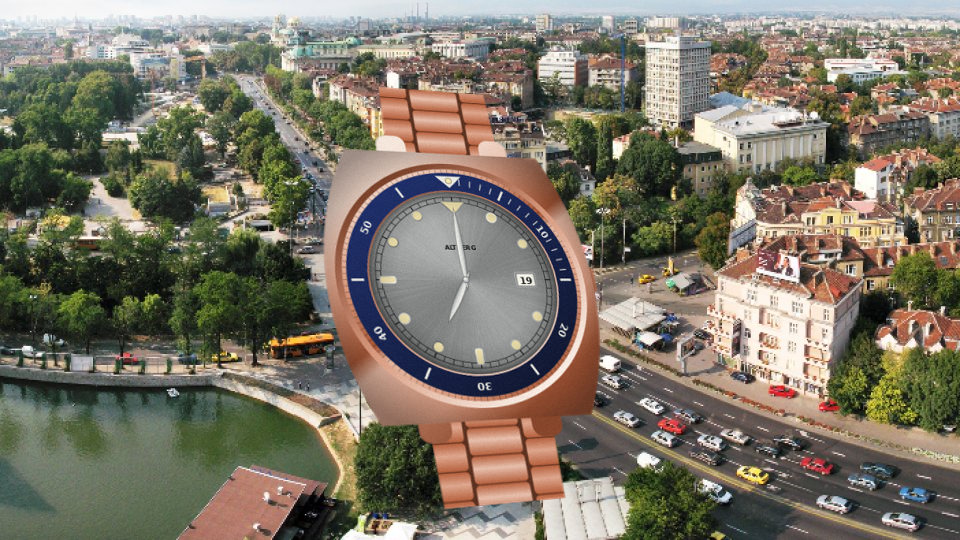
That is h=7 m=0
